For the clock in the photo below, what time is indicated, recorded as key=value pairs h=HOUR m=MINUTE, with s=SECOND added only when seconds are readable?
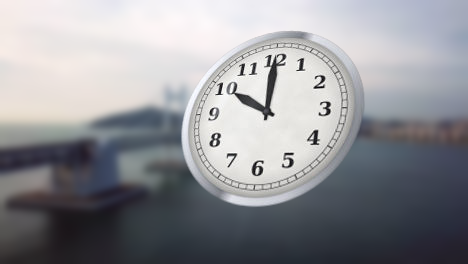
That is h=10 m=0
